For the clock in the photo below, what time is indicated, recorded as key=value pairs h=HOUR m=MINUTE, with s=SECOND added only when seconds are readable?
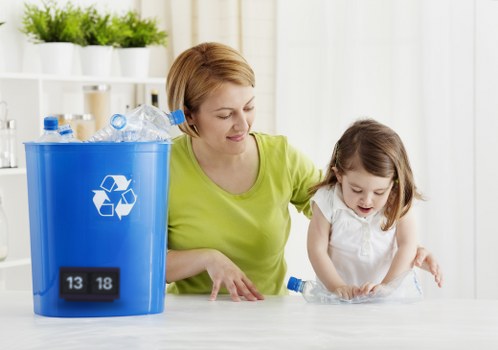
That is h=13 m=18
